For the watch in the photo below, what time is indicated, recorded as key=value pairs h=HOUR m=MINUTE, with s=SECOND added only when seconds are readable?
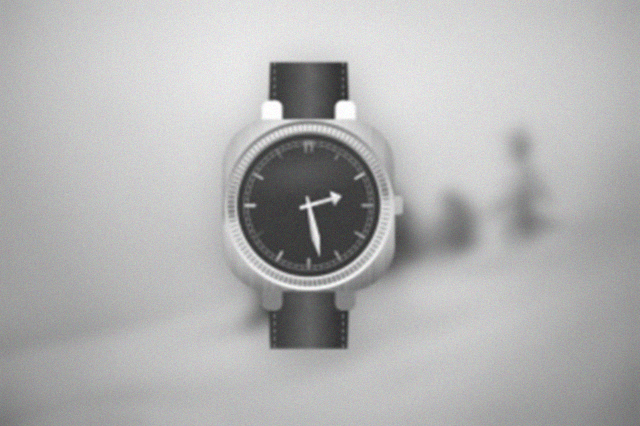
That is h=2 m=28
